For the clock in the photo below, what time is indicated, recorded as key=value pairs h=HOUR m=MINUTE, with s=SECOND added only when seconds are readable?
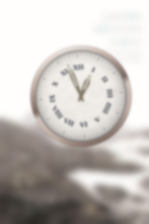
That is h=12 m=57
